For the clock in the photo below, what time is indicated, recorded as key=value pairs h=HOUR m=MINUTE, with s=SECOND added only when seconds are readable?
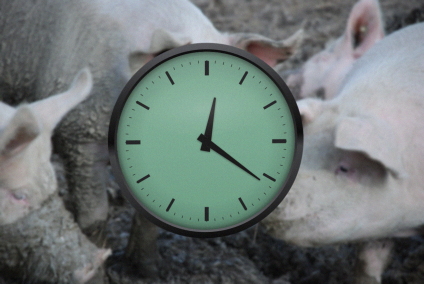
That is h=12 m=21
